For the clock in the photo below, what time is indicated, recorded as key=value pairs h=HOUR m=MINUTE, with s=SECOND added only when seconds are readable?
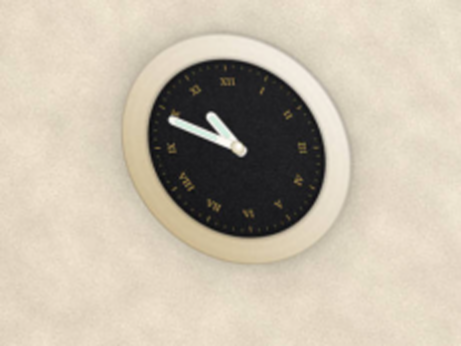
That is h=10 m=49
